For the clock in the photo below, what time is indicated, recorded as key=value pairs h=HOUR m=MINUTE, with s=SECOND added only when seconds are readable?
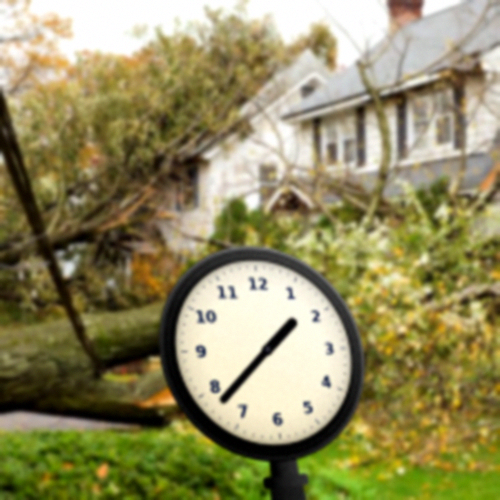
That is h=1 m=38
